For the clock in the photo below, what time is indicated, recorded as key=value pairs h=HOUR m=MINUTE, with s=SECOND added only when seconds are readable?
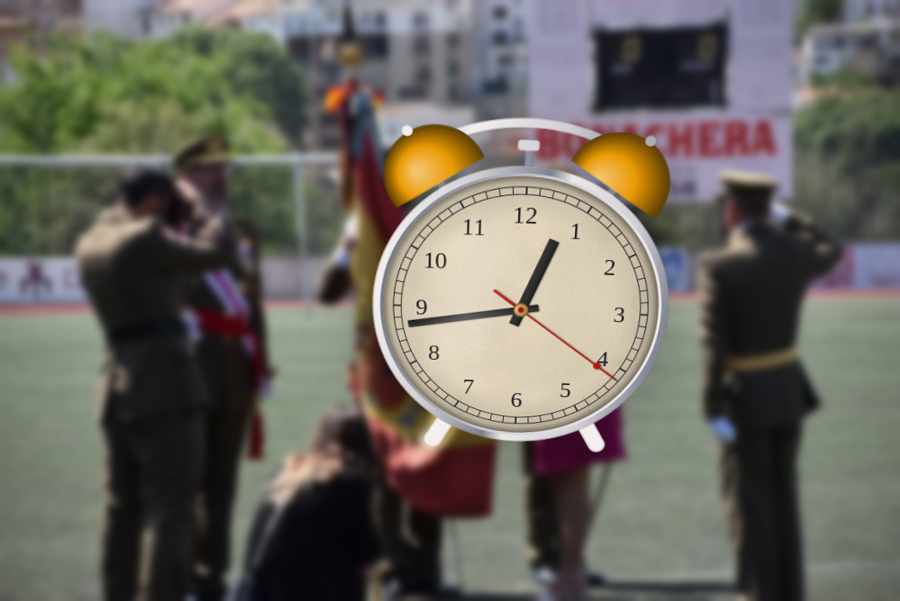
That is h=12 m=43 s=21
